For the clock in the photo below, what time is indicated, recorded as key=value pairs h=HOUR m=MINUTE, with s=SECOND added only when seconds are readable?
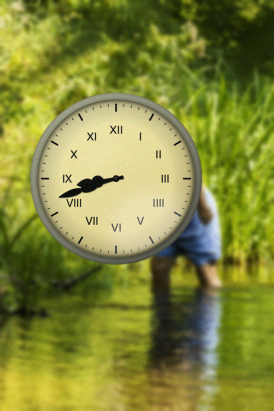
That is h=8 m=42
